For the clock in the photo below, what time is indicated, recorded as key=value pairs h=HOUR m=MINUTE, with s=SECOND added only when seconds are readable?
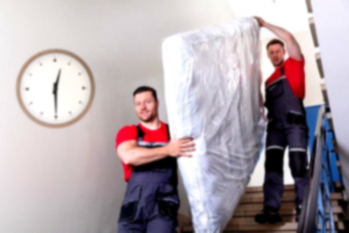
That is h=12 m=30
